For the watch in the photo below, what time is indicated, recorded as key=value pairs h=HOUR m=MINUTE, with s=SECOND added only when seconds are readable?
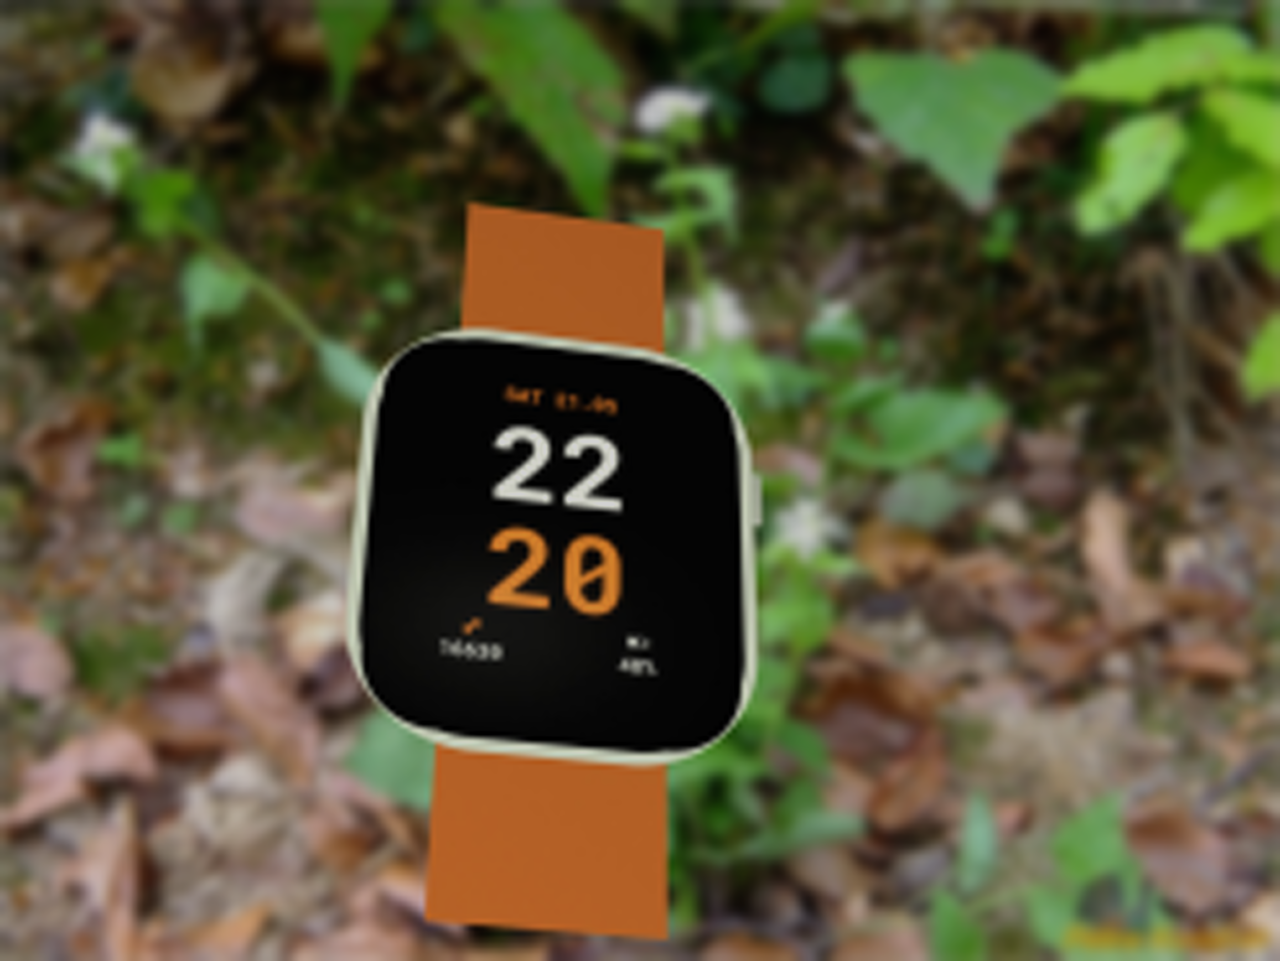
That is h=22 m=20
